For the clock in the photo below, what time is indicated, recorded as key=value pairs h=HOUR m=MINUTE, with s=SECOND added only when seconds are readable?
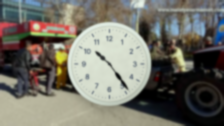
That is h=10 m=24
